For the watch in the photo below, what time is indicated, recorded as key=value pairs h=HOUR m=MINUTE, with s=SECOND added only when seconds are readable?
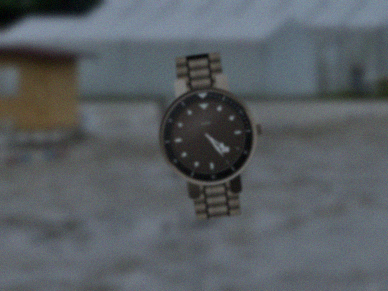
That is h=4 m=25
